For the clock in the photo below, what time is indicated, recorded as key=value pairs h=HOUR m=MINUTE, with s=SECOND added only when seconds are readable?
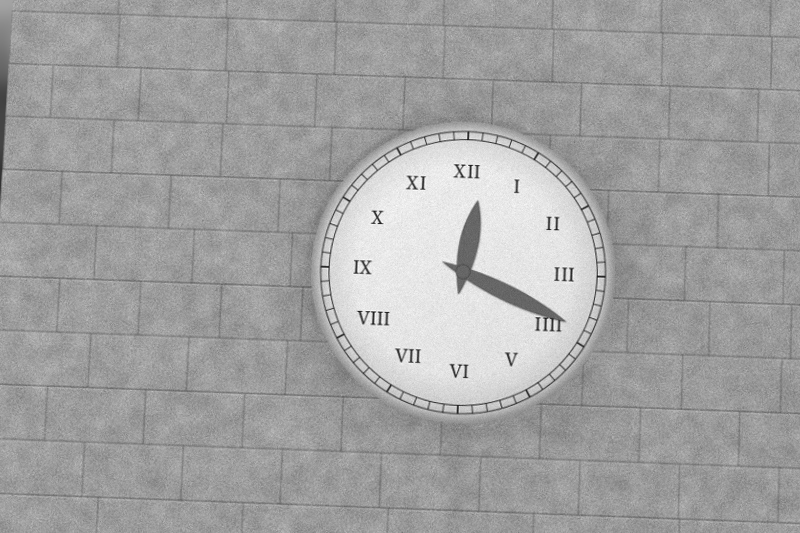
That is h=12 m=19
